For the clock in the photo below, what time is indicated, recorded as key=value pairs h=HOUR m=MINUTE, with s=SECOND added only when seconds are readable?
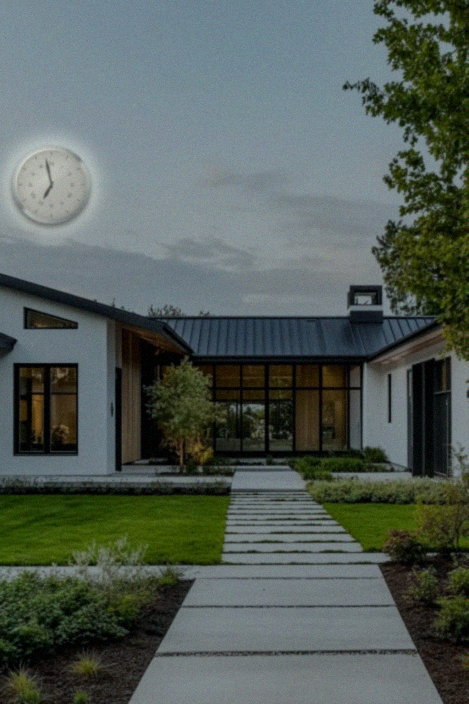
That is h=6 m=58
